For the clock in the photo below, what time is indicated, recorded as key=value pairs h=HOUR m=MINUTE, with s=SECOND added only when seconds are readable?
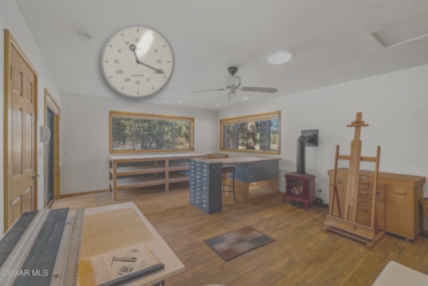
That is h=11 m=19
